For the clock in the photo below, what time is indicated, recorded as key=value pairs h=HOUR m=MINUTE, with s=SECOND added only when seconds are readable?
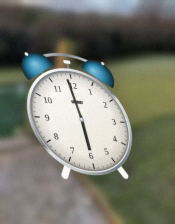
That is h=5 m=59
